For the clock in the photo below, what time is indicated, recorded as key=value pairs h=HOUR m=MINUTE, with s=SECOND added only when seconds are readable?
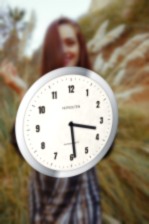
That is h=3 m=29
